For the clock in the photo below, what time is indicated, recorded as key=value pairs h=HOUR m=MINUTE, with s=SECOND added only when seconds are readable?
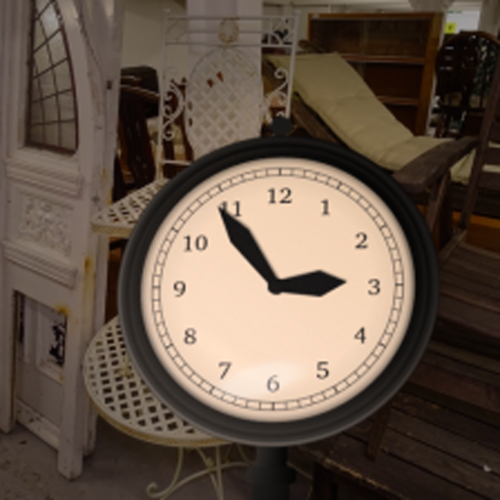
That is h=2 m=54
